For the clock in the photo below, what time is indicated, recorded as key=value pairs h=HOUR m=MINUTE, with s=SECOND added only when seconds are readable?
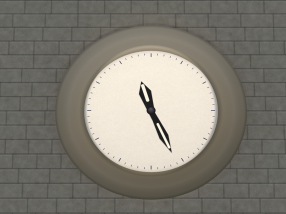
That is h=11 m=26
